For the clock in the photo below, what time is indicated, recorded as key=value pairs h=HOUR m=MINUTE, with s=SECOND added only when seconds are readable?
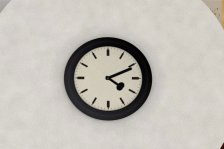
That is h=4 m=11
